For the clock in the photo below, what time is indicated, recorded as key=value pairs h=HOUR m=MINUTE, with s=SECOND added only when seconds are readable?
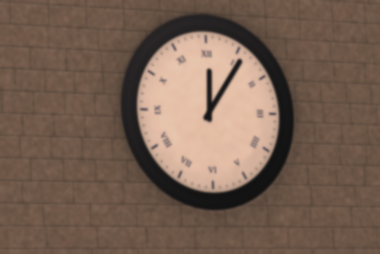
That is h=12 m=6
